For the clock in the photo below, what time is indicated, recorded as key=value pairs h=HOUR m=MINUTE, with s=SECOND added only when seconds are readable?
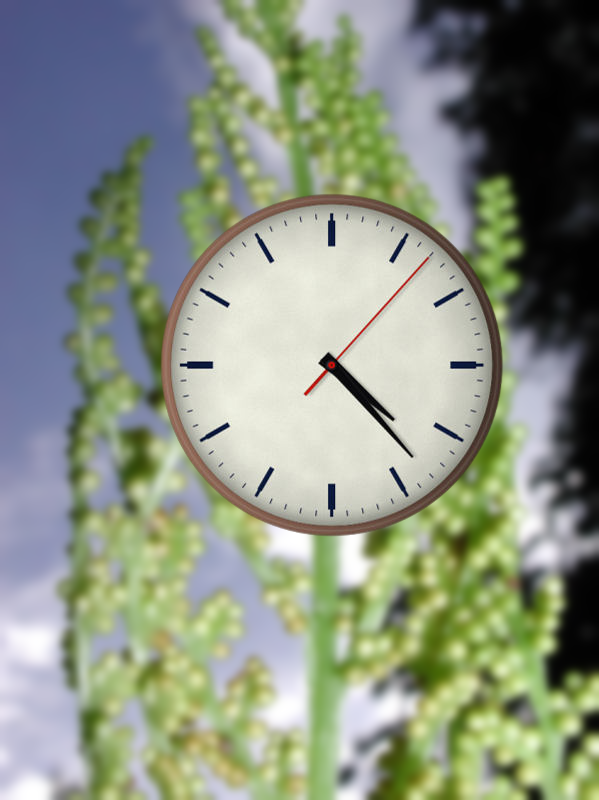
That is h=4 m=23 s=7
